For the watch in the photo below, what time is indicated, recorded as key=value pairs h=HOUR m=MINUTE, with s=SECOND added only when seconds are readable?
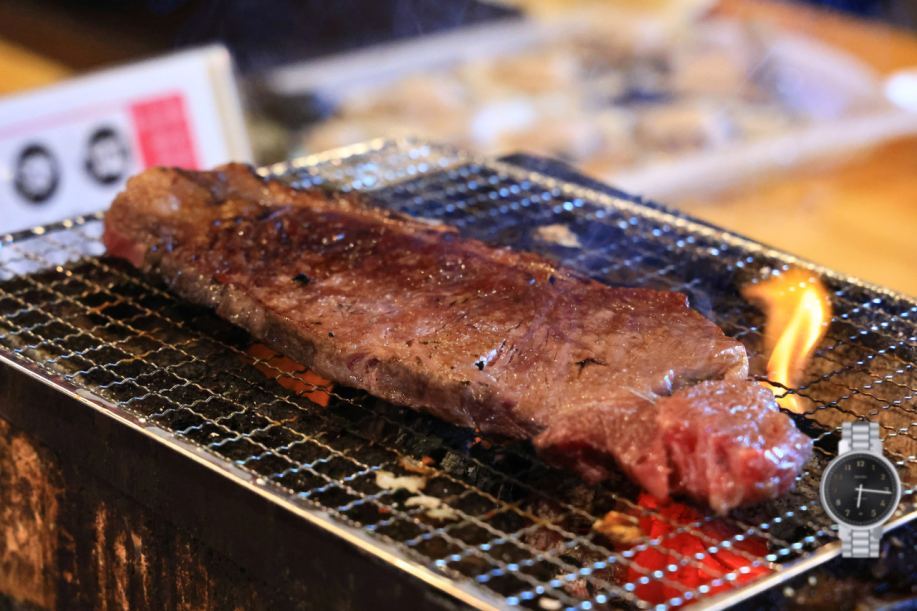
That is h=6 m=16
